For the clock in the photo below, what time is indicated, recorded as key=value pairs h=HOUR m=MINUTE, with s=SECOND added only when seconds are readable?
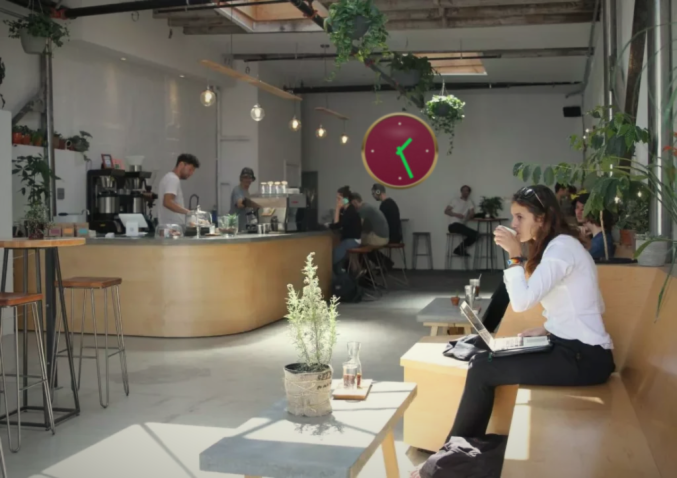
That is h=1 m=26
